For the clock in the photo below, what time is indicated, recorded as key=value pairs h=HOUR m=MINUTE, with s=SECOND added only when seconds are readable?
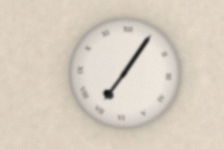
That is h=7 m=5
